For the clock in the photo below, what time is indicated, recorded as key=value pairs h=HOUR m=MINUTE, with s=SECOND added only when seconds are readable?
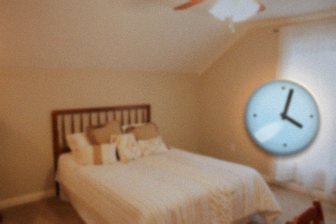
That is h=4 m=3
